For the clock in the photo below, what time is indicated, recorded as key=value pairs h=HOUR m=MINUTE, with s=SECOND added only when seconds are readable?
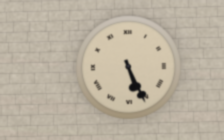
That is h=5 m=26
